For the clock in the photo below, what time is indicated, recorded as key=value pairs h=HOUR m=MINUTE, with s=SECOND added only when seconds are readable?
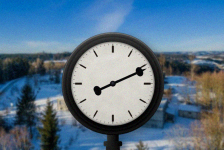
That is h=8 m=11
